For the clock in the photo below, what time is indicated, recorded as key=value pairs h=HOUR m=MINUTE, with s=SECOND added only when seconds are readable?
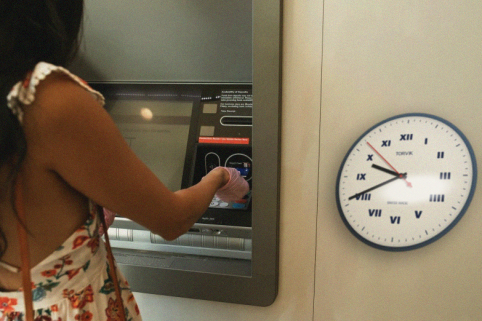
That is h=9 m=40 s=52
